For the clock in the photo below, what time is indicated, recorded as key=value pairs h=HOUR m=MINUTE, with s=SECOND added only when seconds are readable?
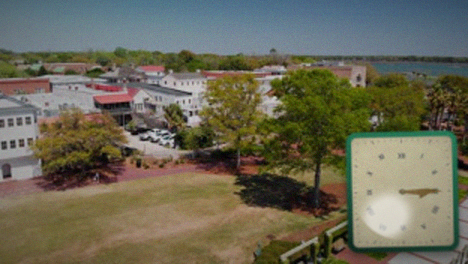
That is h=3 m=15
